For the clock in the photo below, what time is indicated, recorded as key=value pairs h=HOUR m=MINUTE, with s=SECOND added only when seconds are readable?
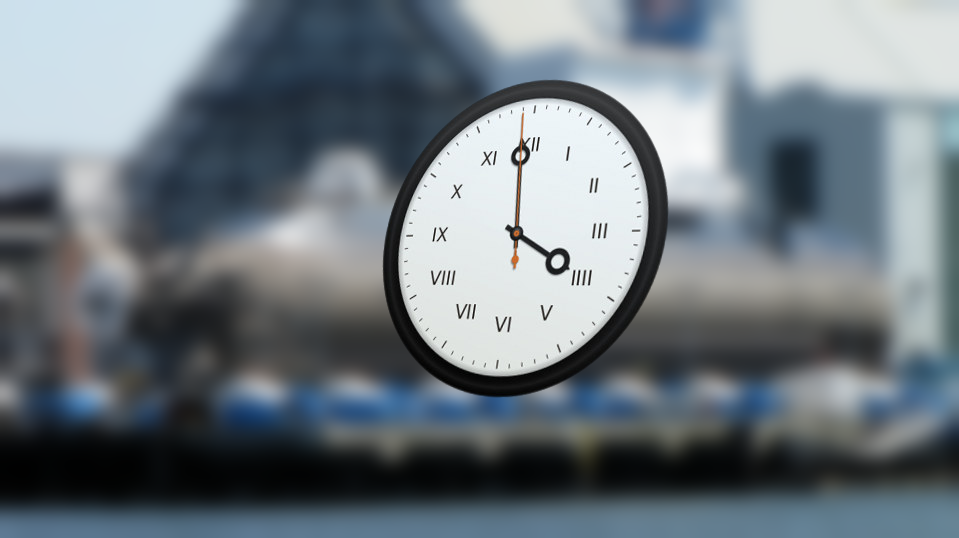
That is h=3 m=58 s=59
